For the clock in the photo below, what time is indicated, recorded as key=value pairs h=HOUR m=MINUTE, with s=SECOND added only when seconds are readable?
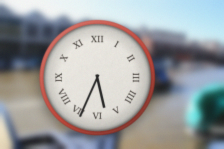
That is h=5 m=34
